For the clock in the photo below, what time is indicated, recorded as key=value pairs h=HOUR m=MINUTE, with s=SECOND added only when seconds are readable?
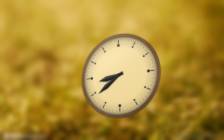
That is h=8 m=39
